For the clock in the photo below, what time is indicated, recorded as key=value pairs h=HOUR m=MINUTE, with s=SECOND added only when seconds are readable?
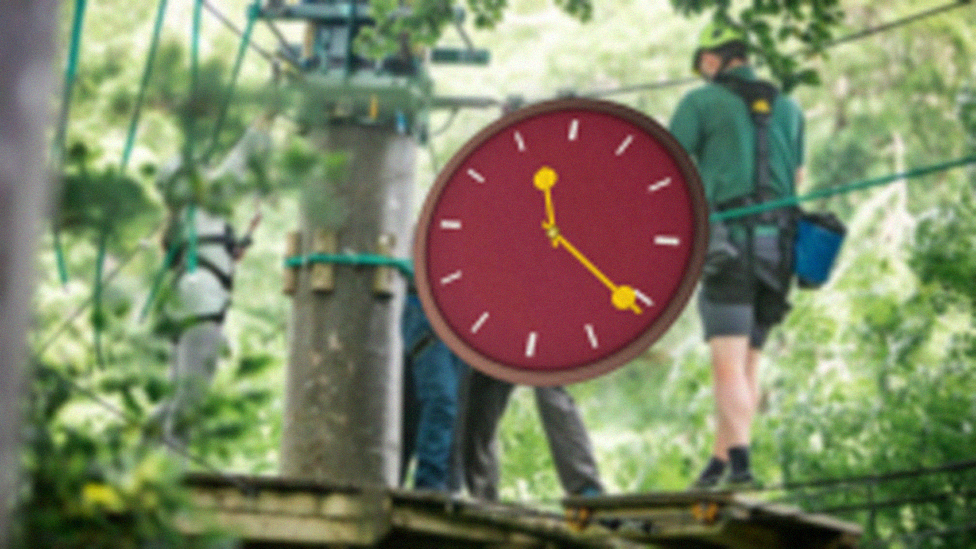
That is h=11 m=21
